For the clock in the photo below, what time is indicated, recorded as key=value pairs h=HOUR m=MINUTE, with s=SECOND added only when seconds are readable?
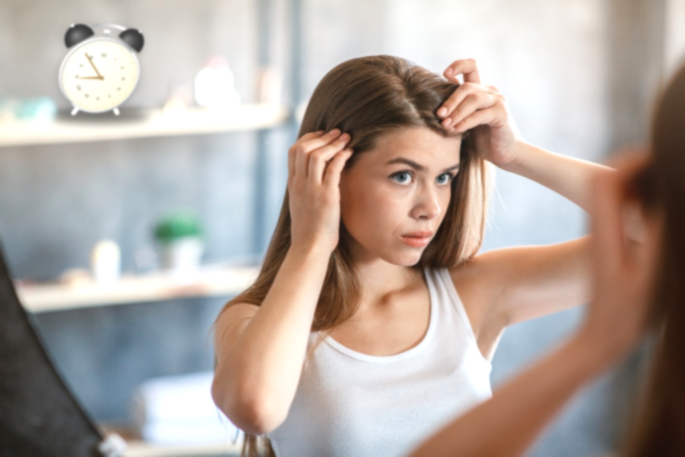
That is h=8 m=54
